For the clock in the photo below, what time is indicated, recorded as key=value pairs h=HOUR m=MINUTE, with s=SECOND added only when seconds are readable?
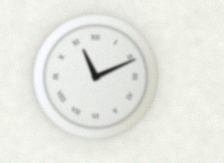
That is h=11 m=11
